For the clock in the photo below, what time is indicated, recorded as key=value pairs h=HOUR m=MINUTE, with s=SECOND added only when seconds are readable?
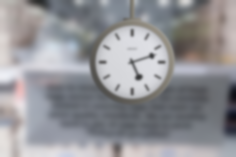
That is h=5 m=12
